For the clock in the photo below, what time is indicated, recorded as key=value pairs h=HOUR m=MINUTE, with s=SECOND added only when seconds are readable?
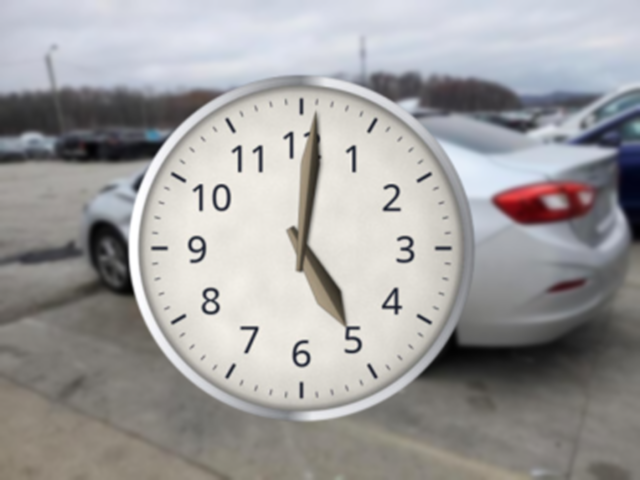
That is h=5 m=1
